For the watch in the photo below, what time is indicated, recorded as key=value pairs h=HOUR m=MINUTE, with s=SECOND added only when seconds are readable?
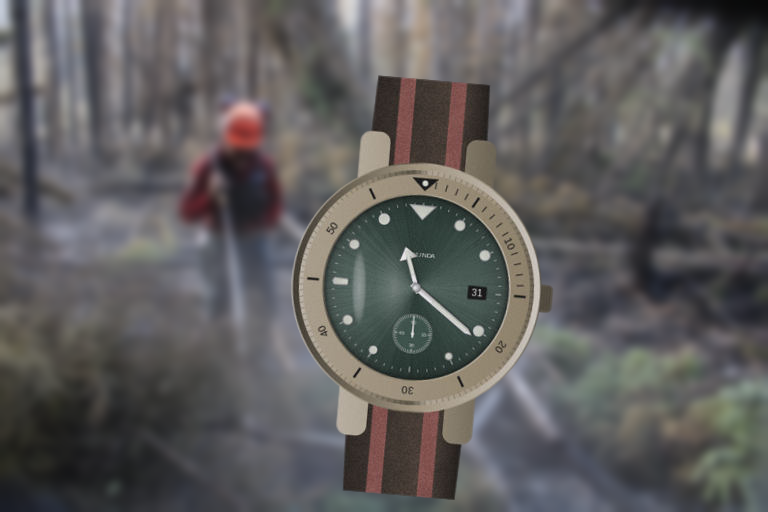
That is h=11 m=21
